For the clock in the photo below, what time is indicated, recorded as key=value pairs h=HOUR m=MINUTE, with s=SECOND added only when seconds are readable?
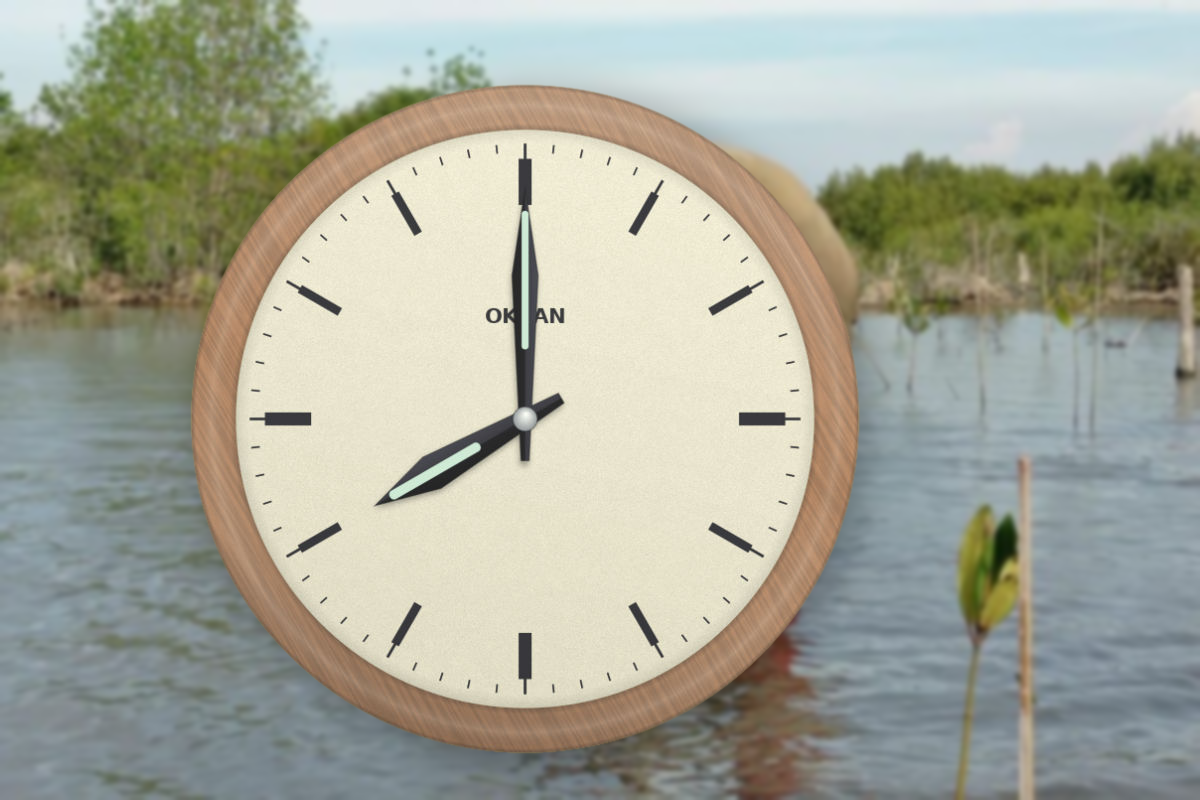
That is h=8 m=0
